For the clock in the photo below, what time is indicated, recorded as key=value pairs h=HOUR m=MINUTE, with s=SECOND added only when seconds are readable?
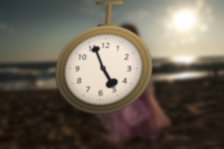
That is h=4 m=56
